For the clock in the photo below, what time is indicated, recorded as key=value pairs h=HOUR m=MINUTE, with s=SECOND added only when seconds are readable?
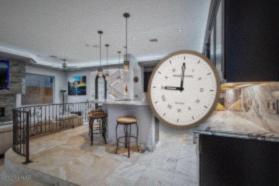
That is h=9 m=0
